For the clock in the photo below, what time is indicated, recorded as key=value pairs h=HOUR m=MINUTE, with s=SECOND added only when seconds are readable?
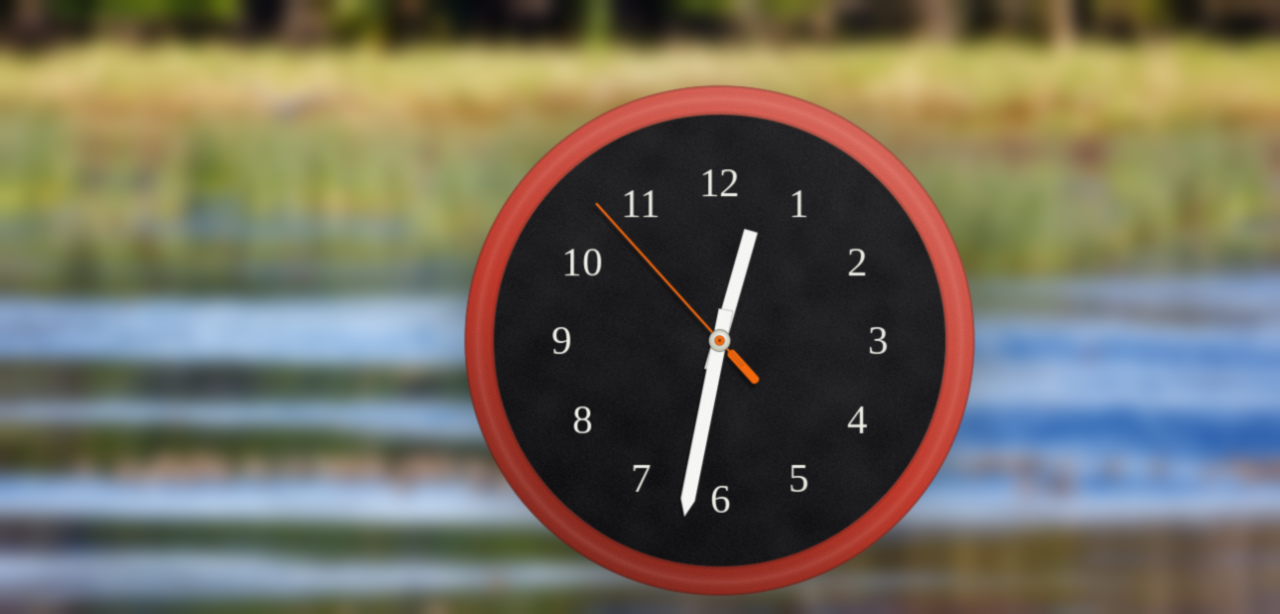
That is h=12 m=31 s=53
